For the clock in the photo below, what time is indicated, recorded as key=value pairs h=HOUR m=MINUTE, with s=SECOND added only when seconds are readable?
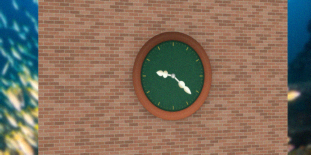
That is h=9 m=22
